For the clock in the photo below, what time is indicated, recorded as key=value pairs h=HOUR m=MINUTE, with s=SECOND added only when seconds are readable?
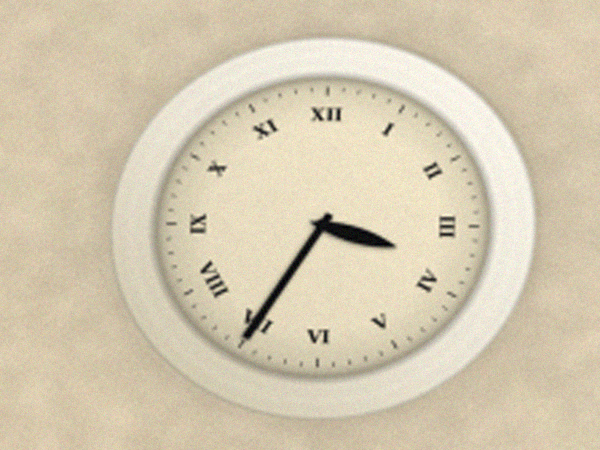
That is h=3 m=35
